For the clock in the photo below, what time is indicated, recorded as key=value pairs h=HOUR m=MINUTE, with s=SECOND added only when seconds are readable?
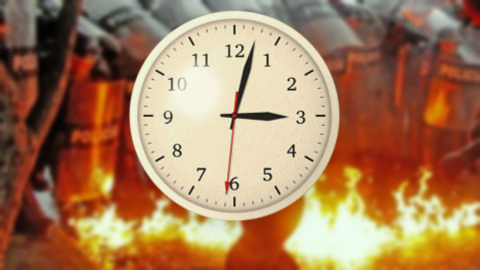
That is h=3 m=2 s=31
